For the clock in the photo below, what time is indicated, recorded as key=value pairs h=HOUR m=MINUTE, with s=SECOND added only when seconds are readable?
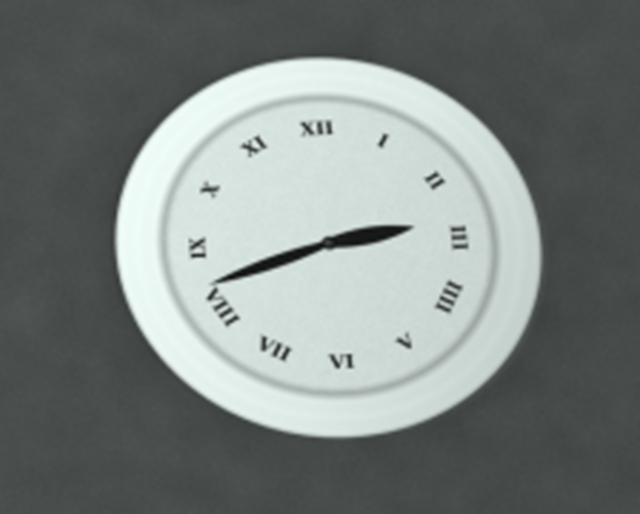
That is h=2 m=42
